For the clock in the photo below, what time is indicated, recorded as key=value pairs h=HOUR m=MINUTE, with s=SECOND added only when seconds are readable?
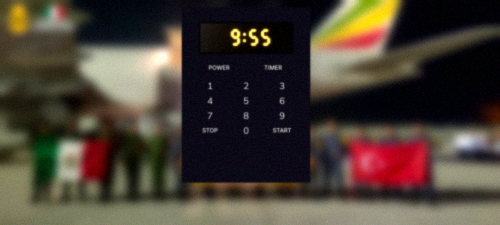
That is h=9 m=55
